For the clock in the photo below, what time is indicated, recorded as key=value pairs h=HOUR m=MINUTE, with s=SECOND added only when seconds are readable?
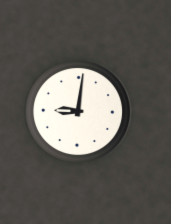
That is h=9 m=1
